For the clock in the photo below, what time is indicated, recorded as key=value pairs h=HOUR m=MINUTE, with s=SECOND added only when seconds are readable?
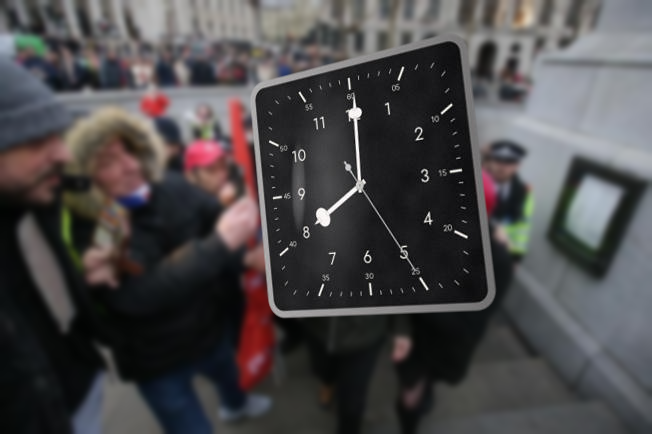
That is h=8 m=0 s=25
